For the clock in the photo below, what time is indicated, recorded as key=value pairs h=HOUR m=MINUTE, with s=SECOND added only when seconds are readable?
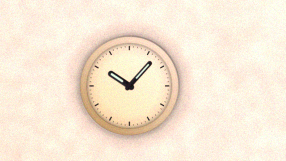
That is h=10 m=7
